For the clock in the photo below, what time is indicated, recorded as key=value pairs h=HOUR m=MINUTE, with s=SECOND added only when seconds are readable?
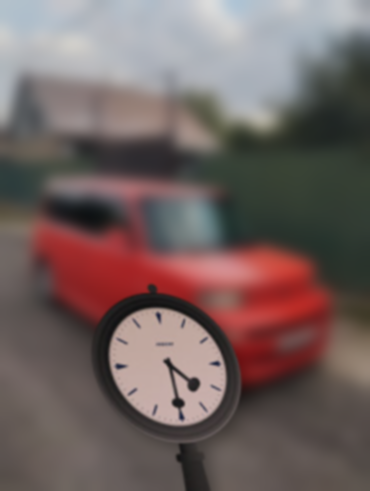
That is h=4 m=30
